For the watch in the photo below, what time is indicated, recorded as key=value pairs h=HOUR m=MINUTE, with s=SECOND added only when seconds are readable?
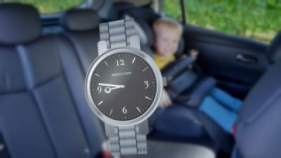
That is h=8 m=47
